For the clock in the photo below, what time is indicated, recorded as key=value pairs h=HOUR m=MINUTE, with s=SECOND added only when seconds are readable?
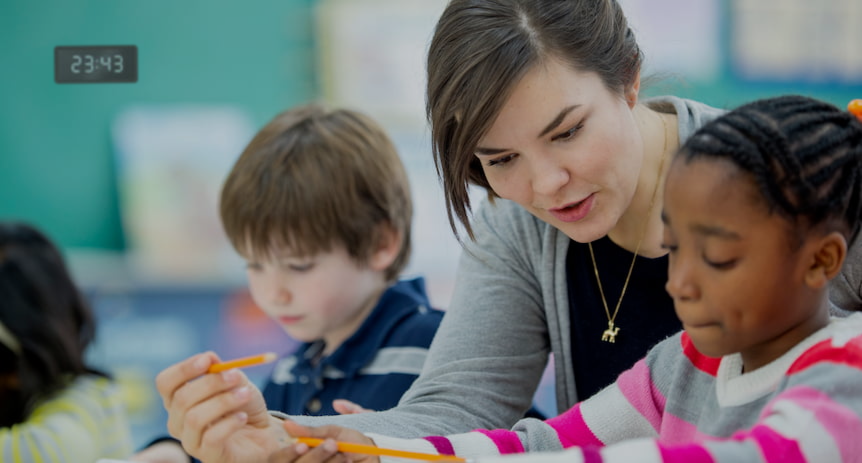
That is h=23 m=43
